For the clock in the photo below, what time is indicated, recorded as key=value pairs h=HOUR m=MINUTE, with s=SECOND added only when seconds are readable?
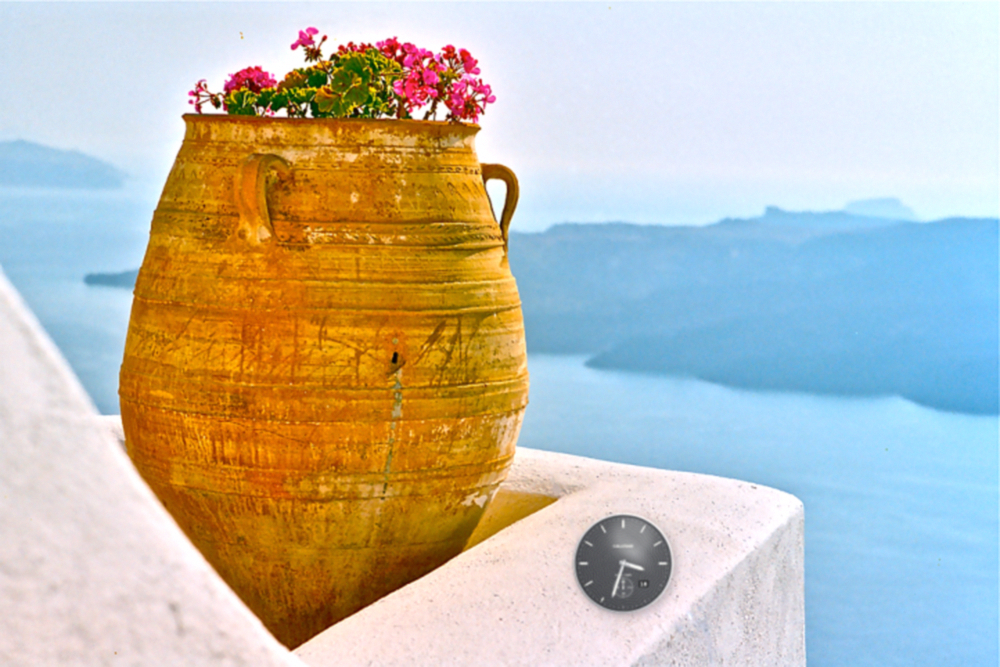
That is h=3 m=33
